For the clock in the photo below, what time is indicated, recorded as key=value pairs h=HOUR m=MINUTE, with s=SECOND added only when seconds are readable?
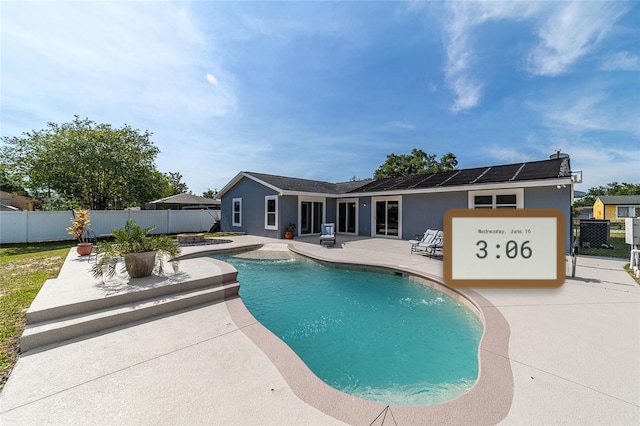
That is h=3 m=6
